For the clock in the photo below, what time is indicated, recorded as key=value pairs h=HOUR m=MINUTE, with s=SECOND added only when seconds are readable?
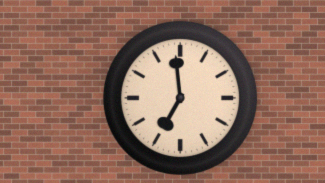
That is h=6 m=59
